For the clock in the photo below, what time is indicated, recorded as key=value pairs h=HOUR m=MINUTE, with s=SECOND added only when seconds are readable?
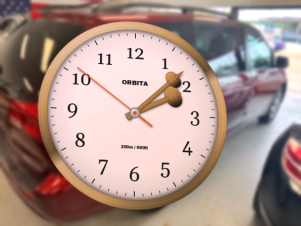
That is h=2 m=7 s=51
